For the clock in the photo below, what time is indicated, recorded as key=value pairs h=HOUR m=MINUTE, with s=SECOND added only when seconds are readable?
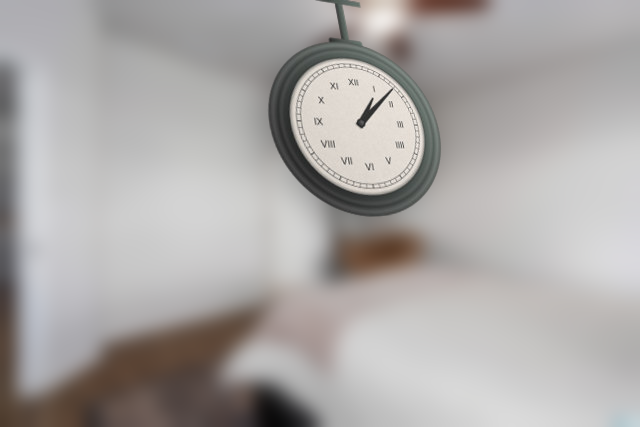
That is h=1 m=8
